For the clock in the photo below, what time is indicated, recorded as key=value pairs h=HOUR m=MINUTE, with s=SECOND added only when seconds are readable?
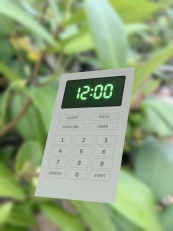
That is h=12 m=0
